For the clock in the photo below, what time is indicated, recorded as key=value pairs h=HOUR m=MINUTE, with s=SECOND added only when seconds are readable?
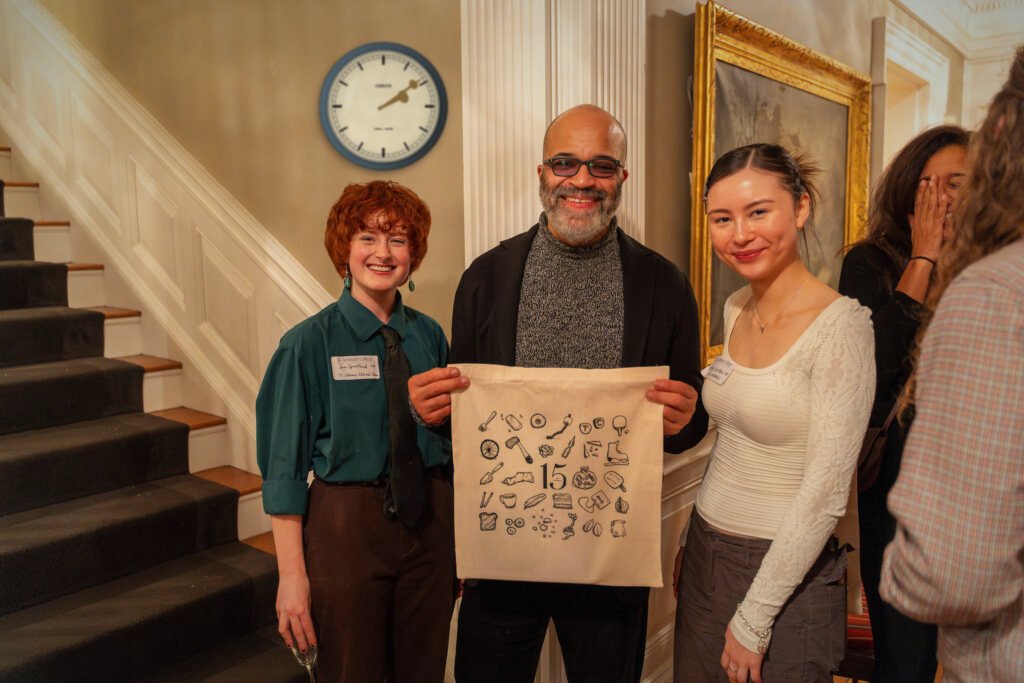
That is h=2 m=9
